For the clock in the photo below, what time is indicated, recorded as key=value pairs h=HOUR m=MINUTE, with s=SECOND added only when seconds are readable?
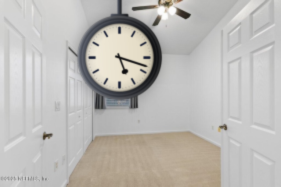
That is h=5 m=18
